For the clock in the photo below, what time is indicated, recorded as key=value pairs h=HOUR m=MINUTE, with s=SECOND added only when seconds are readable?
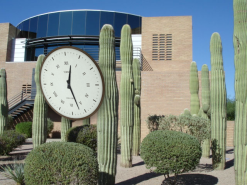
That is h=12 m=27
